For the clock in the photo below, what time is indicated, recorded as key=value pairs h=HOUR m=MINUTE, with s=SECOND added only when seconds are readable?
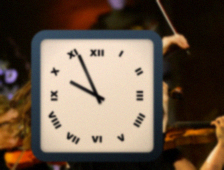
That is h=9 m=56
